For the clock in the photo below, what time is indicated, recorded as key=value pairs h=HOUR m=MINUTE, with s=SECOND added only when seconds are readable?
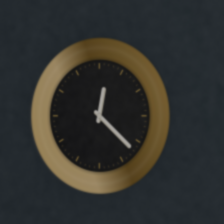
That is h=12 m=22
